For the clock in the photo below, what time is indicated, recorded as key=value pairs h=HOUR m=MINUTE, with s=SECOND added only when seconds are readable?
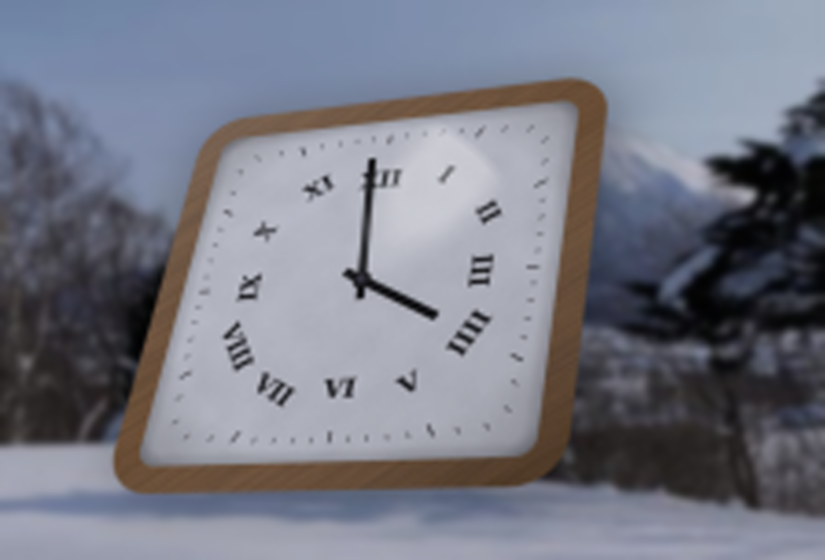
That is h=3 m=59
